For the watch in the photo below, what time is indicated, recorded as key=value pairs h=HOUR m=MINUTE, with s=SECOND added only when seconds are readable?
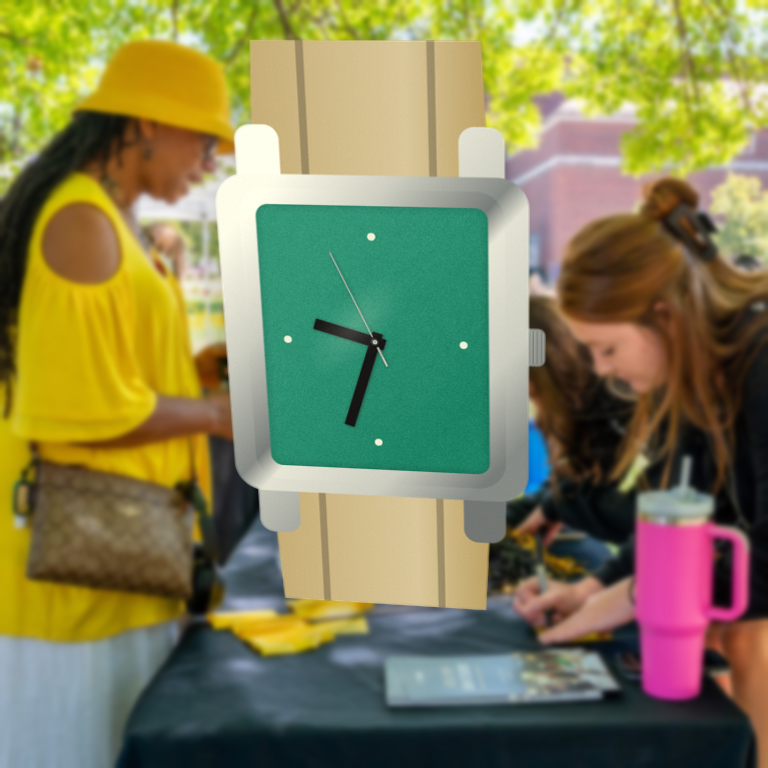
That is h=9 m=32 s=56
